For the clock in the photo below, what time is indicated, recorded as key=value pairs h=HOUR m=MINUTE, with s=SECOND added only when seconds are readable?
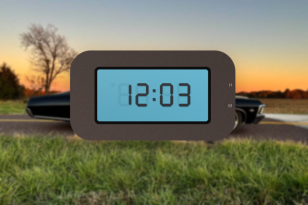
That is h=12 m=3
